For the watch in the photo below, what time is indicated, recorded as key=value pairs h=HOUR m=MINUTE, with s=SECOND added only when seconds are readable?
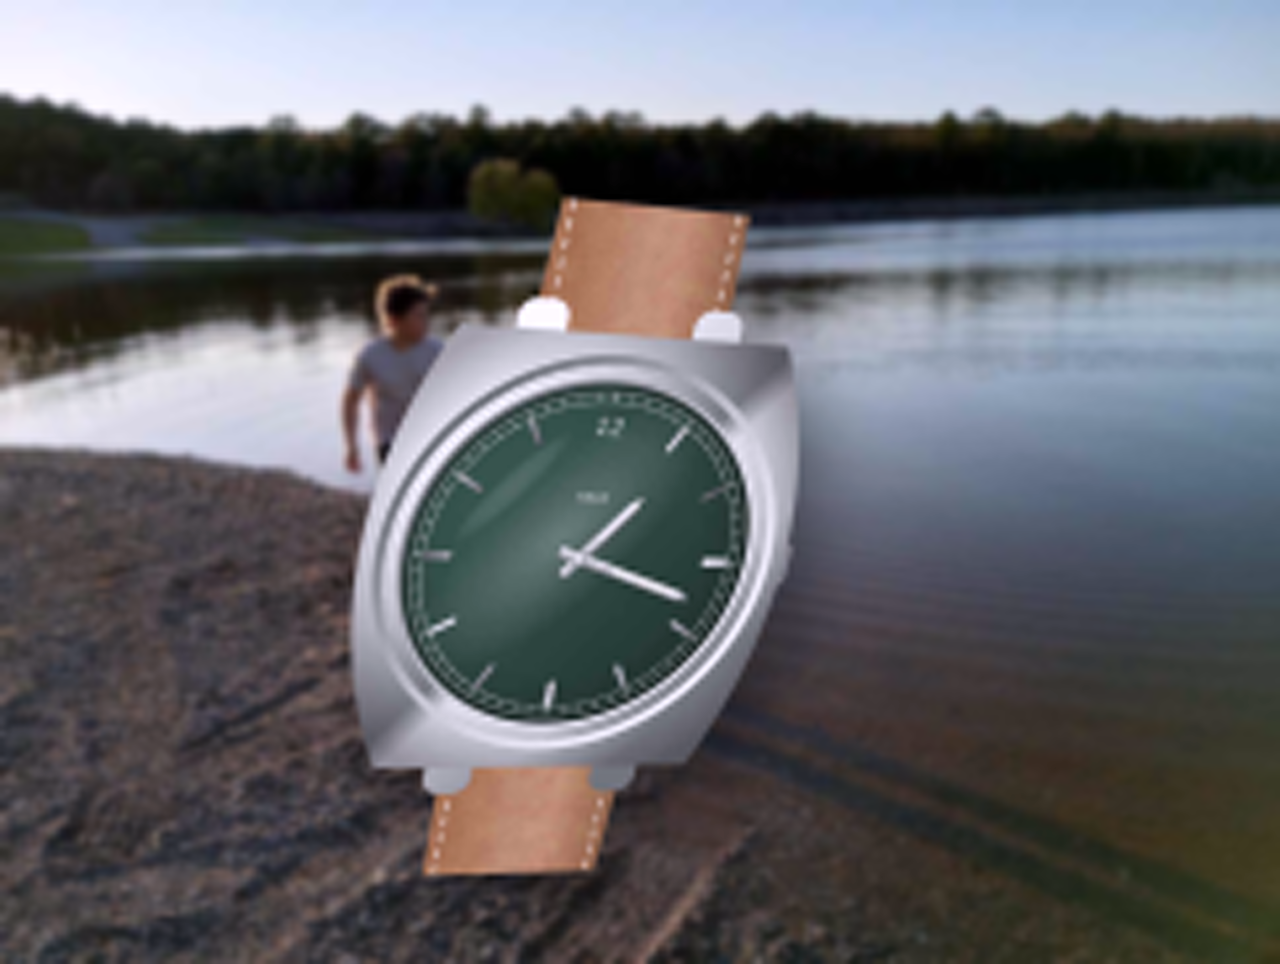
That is h=1 m=18
